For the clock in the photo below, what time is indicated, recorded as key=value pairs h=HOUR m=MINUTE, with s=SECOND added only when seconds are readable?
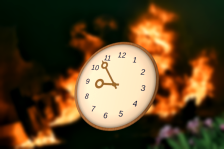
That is h=8 m=53
